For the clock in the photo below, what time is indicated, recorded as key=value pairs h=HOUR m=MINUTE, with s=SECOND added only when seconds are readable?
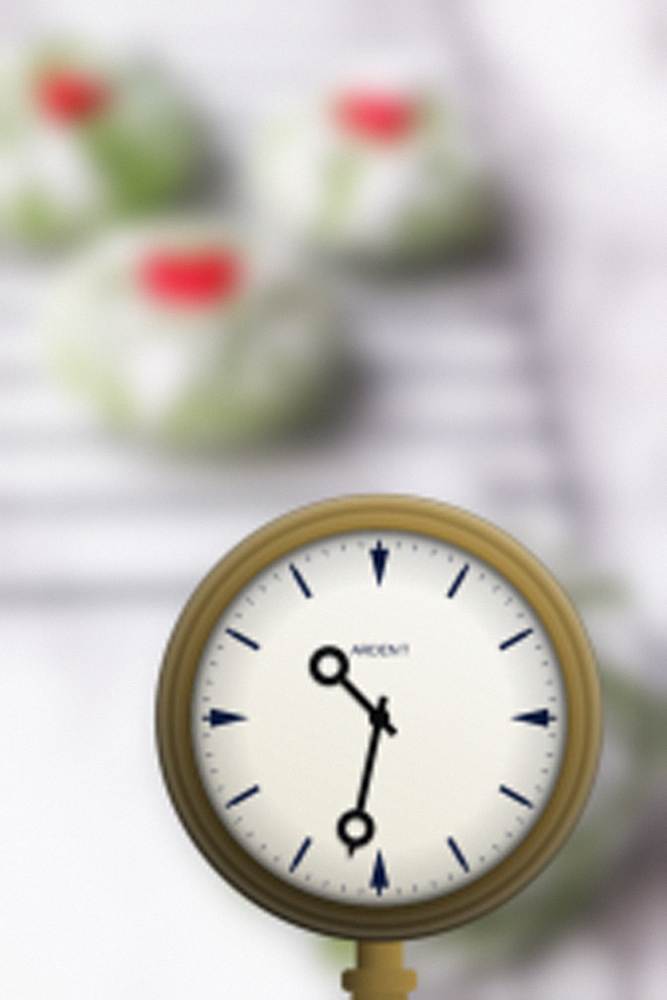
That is h=10 m=32
